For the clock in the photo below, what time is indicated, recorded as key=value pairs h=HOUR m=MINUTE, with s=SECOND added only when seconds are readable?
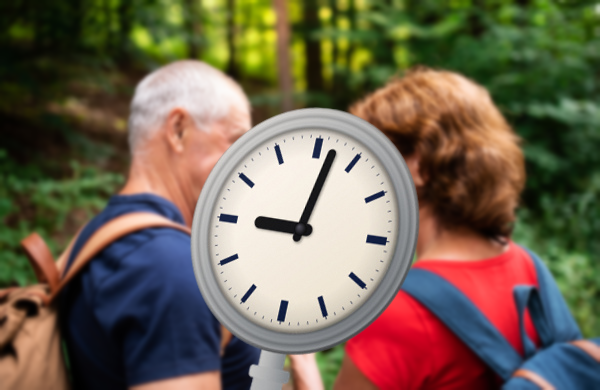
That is h=9 m=2
